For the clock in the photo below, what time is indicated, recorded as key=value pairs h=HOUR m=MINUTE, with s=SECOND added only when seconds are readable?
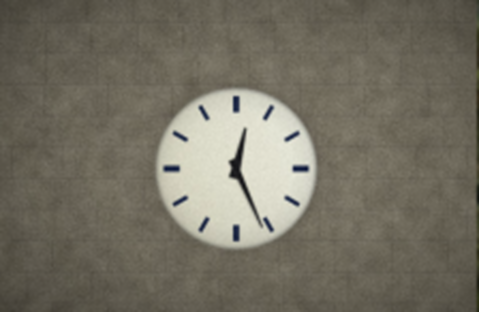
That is h=12 m=26
